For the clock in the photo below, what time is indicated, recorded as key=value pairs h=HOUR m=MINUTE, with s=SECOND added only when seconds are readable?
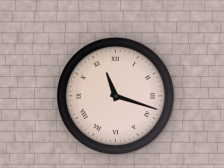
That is h=11 m=18
